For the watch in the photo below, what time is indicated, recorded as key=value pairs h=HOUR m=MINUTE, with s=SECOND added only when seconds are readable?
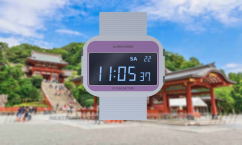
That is h=11 m=5 s=37
